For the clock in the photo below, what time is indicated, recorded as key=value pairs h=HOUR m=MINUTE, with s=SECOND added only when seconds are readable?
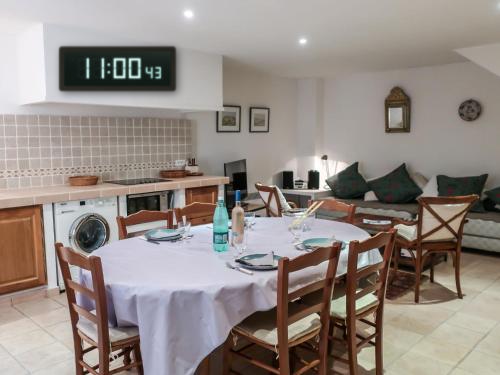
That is h=11 m=0 s=43
